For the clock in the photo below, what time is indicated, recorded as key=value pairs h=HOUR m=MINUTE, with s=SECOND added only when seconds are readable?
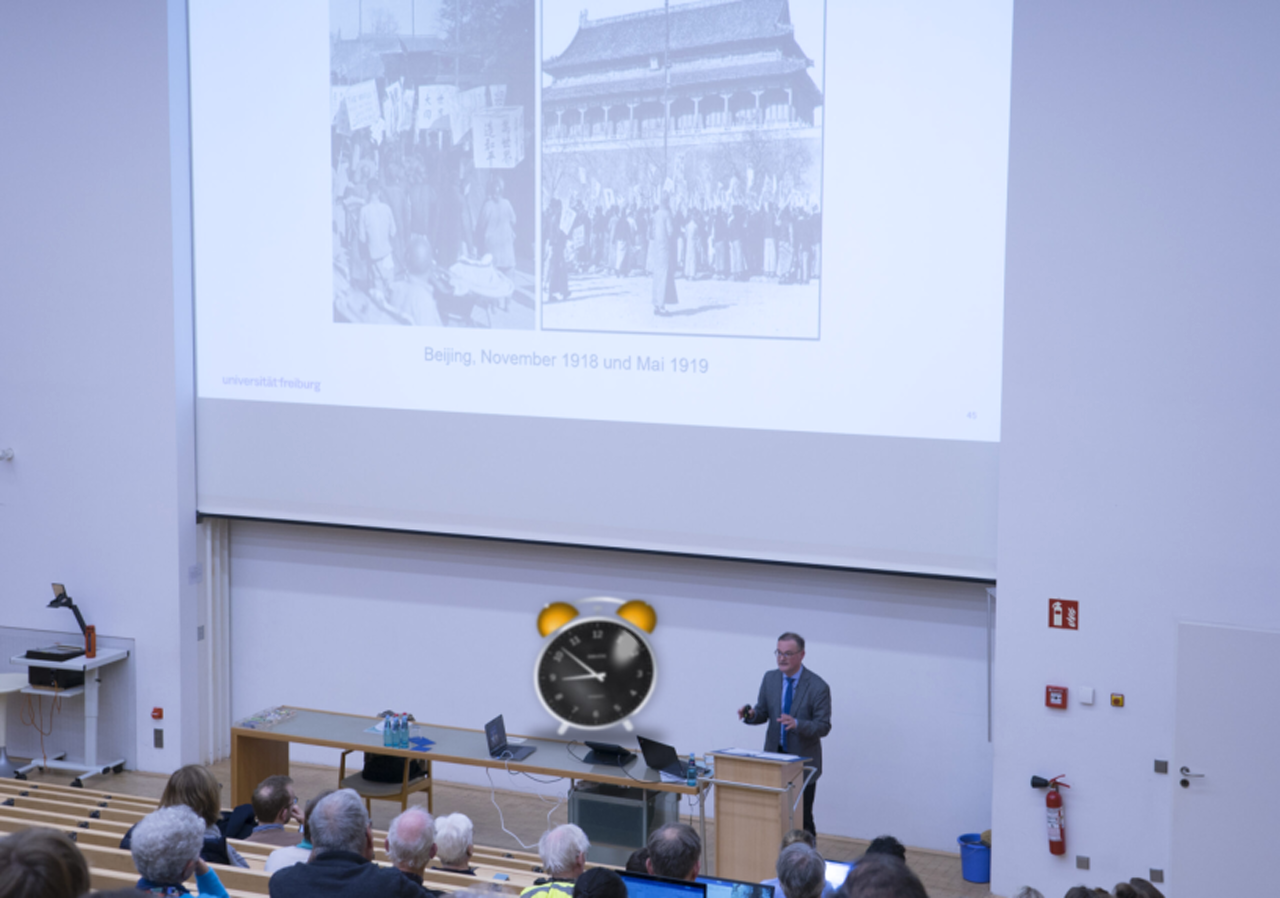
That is h=8 m=52
